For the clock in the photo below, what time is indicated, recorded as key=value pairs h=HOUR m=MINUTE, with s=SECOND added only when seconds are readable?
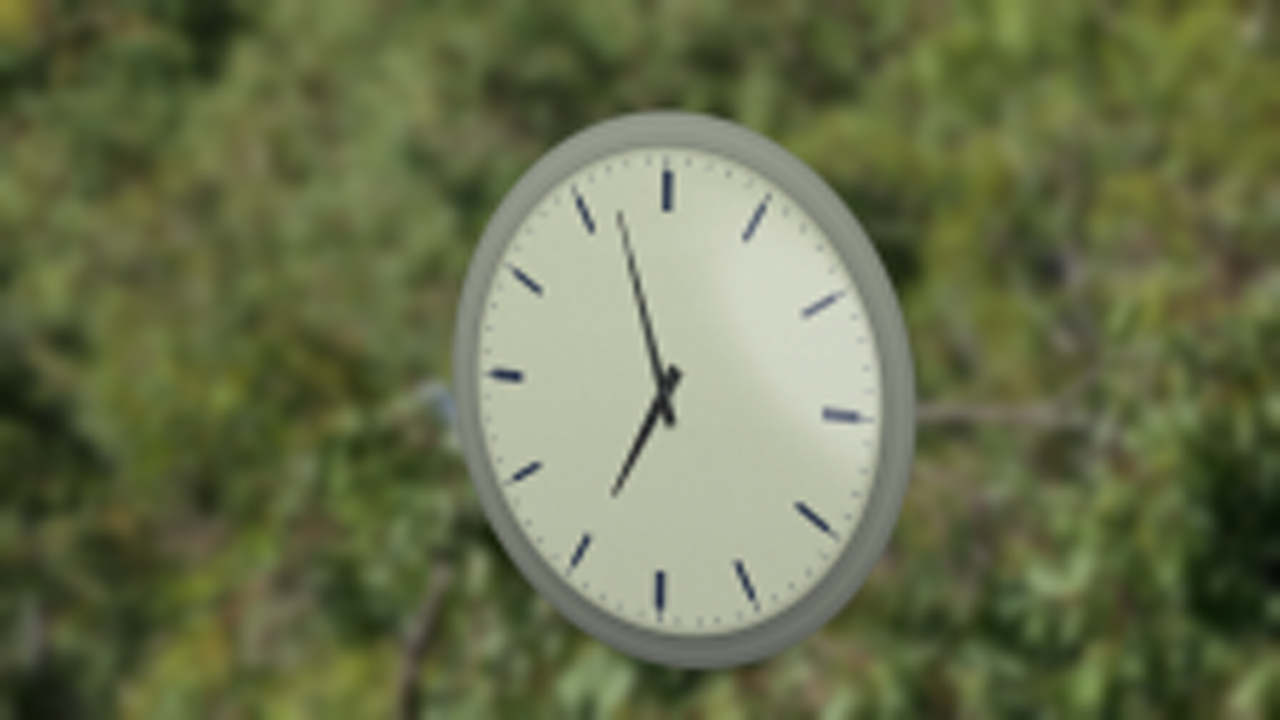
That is h=6 m=57
